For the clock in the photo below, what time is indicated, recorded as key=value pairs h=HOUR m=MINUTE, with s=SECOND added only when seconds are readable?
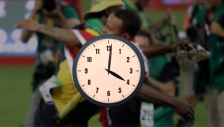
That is h=4 m=1
